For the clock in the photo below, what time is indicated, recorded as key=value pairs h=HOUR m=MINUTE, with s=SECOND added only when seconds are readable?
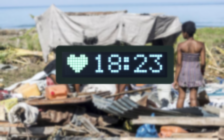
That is h=18 m=23
